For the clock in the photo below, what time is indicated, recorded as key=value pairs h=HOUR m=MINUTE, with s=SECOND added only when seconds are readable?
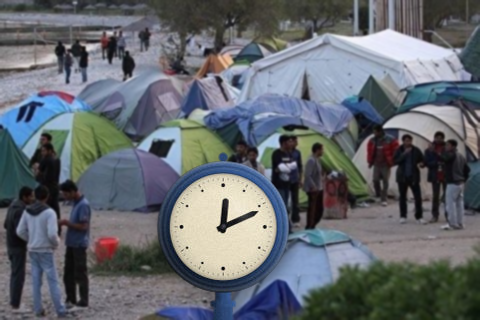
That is h=12 m=11
